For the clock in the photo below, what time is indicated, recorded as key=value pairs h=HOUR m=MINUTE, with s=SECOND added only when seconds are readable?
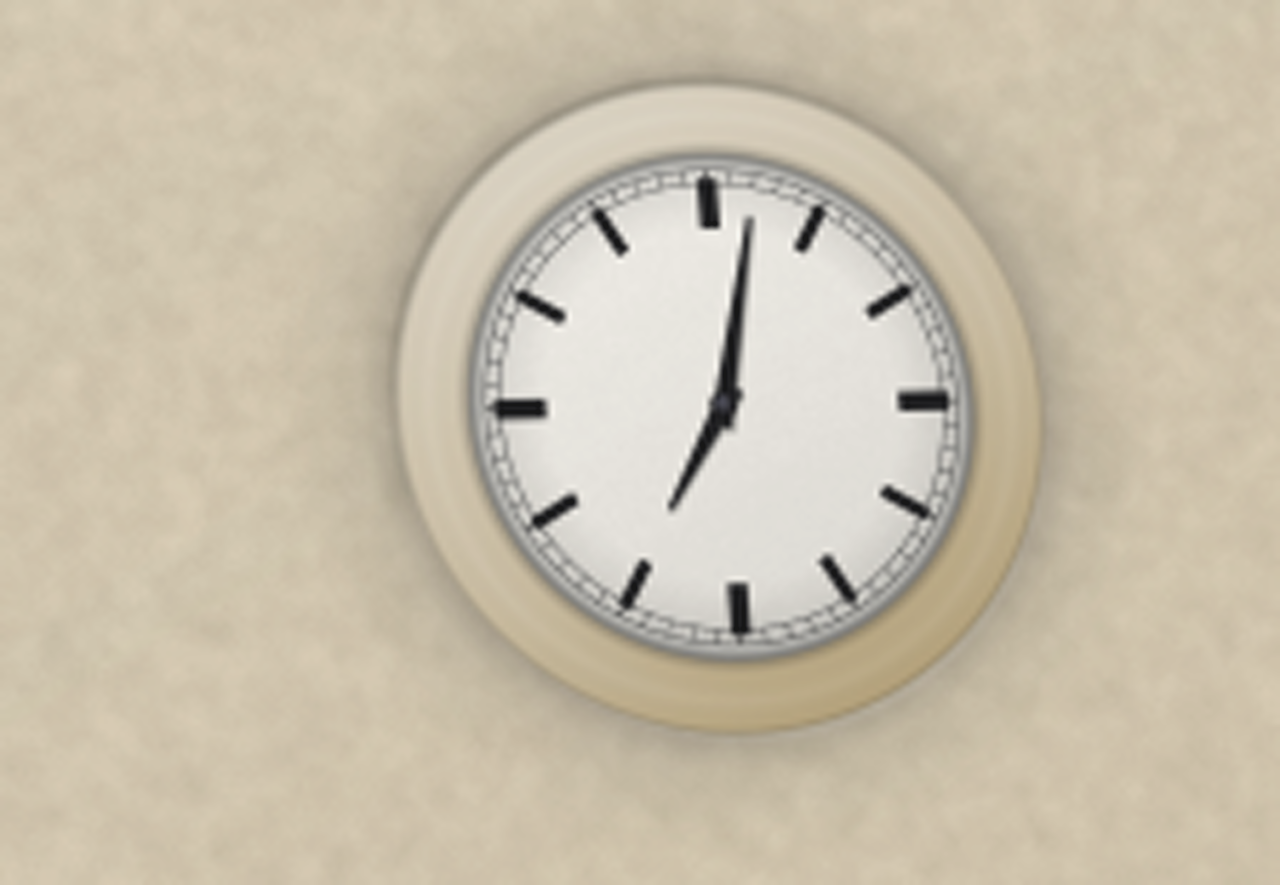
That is h=7 m=2
